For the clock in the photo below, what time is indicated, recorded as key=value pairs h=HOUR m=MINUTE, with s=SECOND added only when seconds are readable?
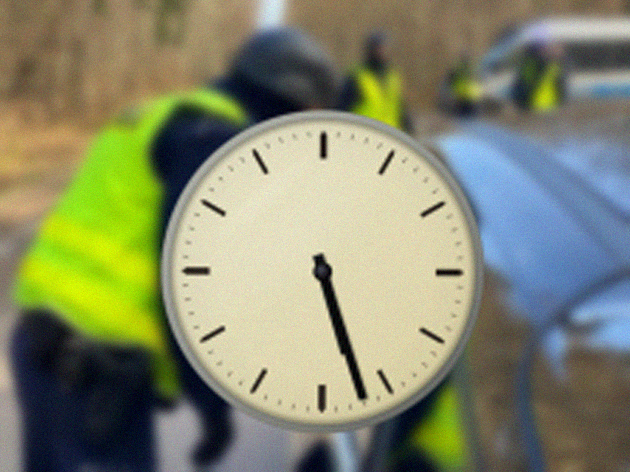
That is h=5 m=27
